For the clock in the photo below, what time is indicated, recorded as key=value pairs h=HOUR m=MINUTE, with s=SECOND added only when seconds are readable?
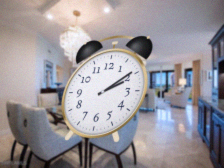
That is h=2 m=9
